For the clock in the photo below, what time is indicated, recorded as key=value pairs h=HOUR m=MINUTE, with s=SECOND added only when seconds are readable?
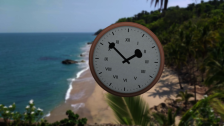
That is h=1 m=52
